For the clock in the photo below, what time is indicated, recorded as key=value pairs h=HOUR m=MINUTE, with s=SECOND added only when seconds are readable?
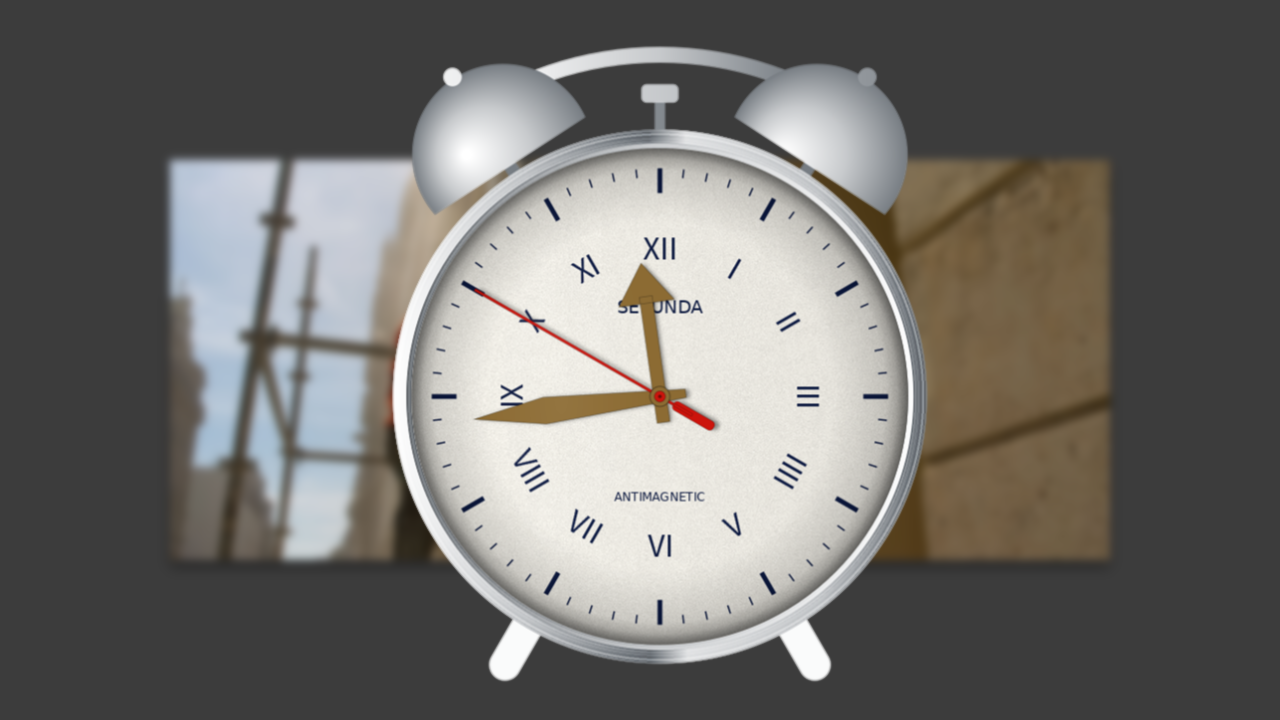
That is h=11 m=43 s=50
